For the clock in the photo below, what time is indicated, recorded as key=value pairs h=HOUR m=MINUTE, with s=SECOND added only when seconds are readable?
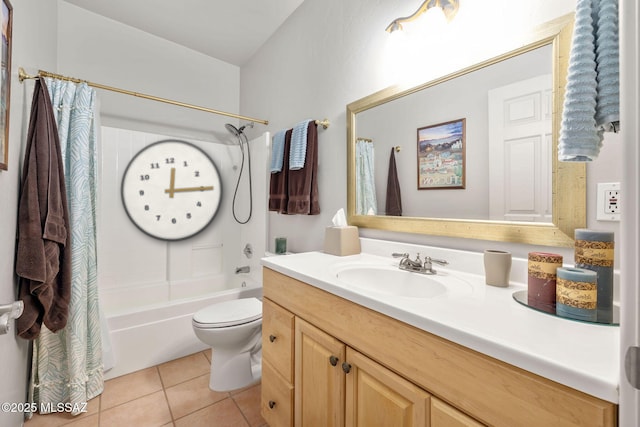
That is h=12 m=15
